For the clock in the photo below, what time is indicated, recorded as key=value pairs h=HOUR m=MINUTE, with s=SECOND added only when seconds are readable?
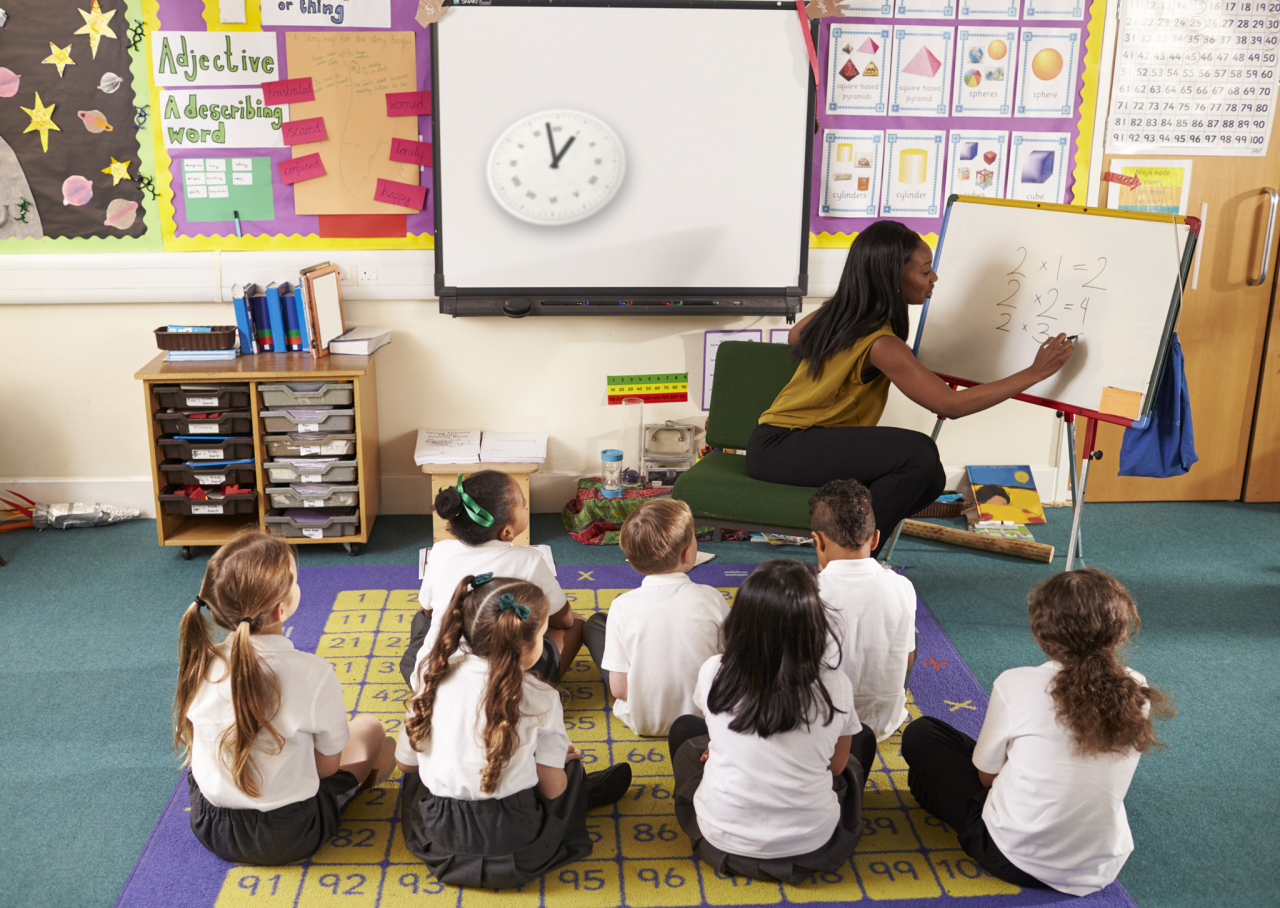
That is h=12 m=58
